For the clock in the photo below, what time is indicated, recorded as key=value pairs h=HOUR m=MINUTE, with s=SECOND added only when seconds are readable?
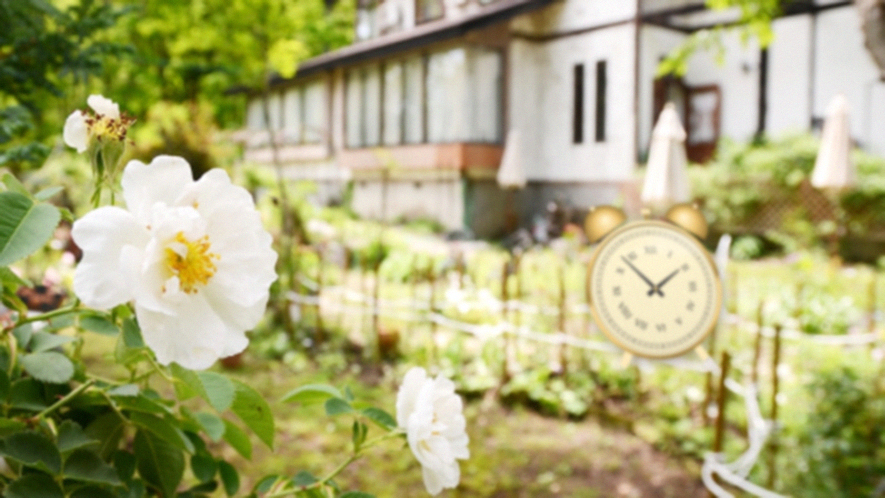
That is h=1 m=53
